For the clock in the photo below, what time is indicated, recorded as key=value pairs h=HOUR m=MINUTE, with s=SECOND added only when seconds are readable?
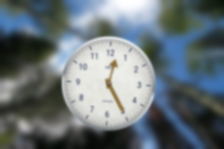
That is h=12 m=25
